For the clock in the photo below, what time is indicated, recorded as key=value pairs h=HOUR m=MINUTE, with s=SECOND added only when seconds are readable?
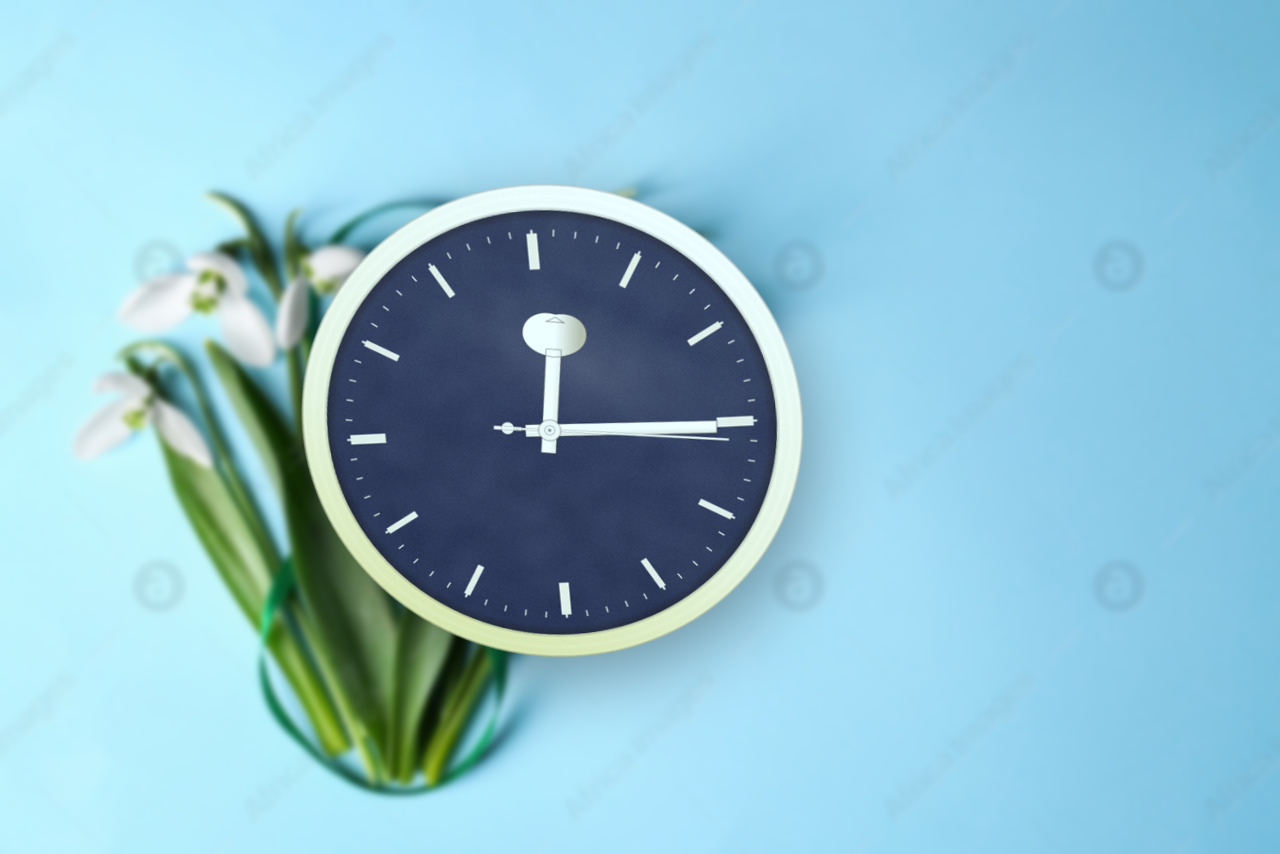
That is h=12 m=15 s=16
